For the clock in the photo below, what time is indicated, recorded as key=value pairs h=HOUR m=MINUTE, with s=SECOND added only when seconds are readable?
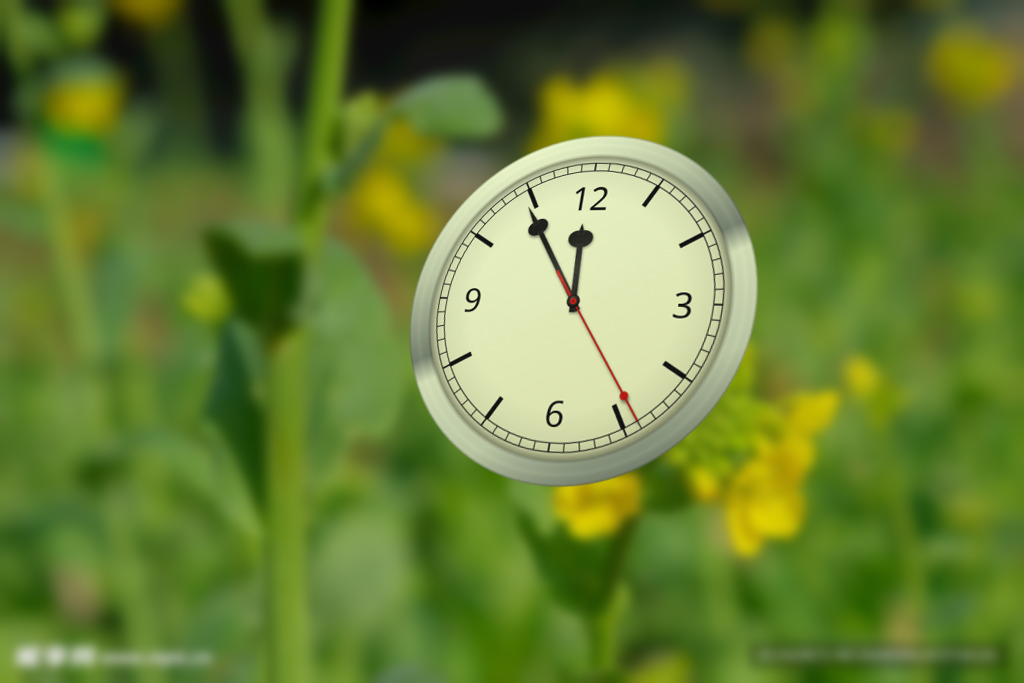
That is h=11 m=54 s=24
